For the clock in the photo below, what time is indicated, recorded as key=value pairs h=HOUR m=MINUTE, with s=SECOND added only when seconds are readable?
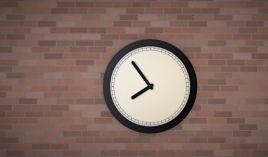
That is h=7 m=54
